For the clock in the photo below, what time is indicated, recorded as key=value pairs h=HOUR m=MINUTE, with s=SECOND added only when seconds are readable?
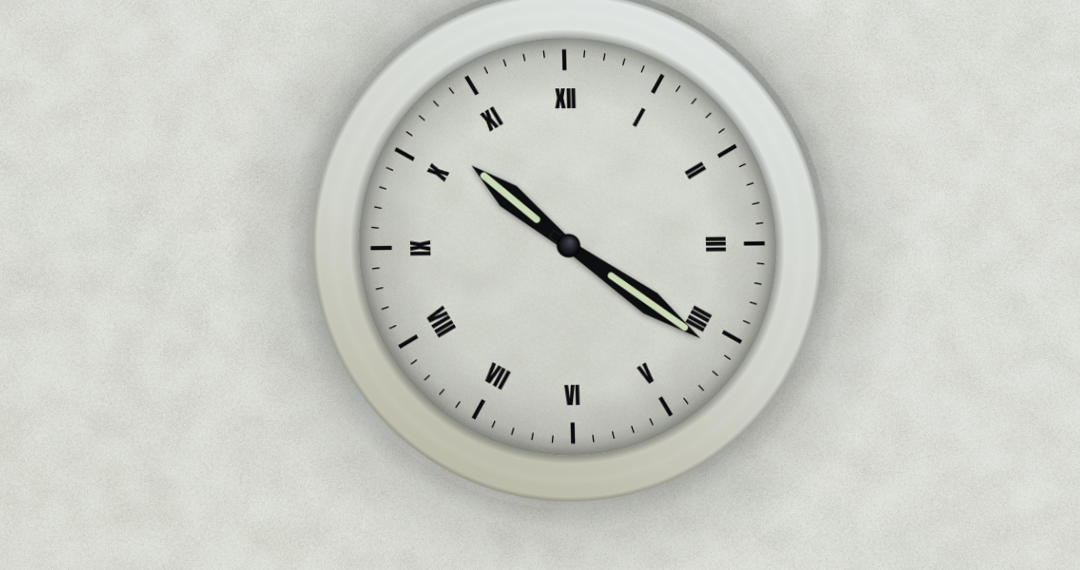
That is h=10 m=21
